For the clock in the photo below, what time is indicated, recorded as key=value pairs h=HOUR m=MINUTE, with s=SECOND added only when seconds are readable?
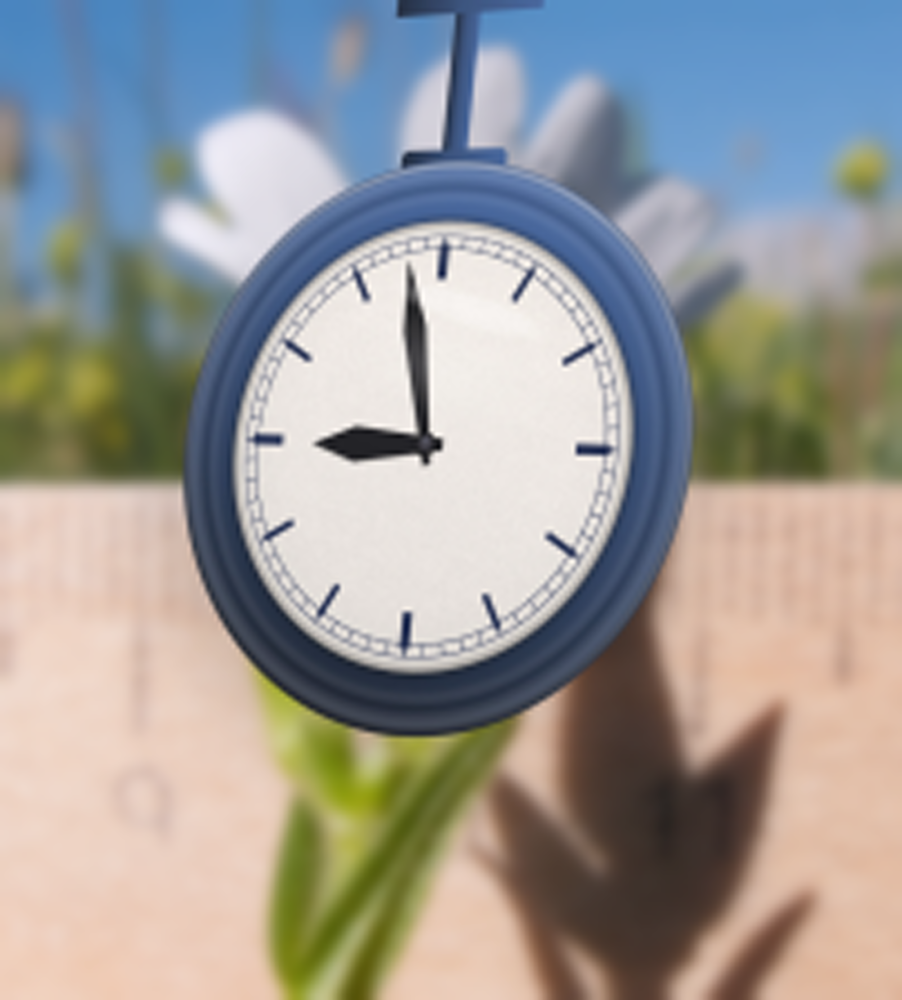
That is h=8 m=58
